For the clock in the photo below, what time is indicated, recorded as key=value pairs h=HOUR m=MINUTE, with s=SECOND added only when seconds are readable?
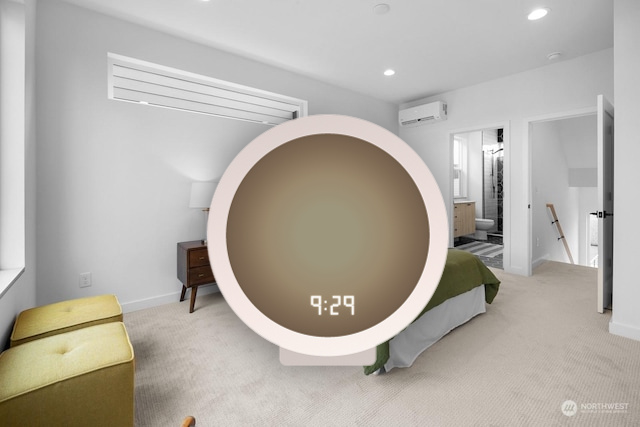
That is h=9 m=29
